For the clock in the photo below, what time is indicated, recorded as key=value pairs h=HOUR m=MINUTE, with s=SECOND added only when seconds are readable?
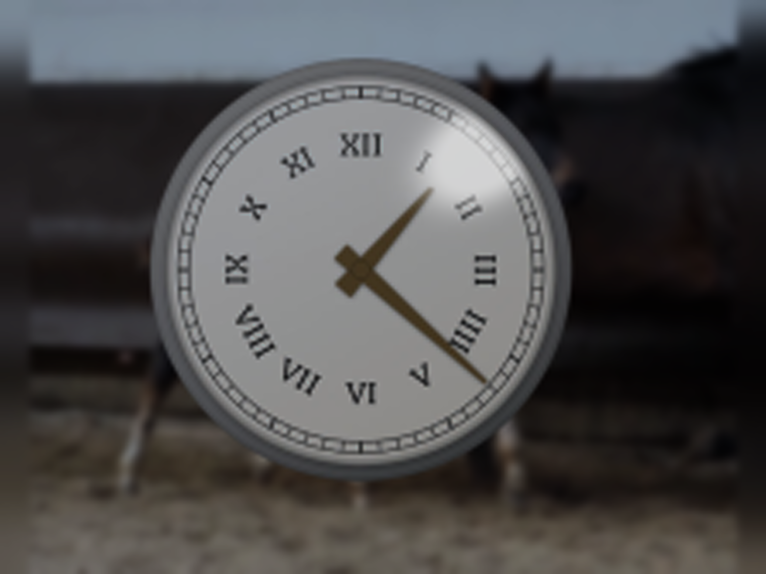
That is h=1 m=22
